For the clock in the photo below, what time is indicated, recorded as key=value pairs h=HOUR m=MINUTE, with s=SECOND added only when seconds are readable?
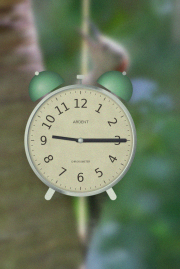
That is h=9 m=15
